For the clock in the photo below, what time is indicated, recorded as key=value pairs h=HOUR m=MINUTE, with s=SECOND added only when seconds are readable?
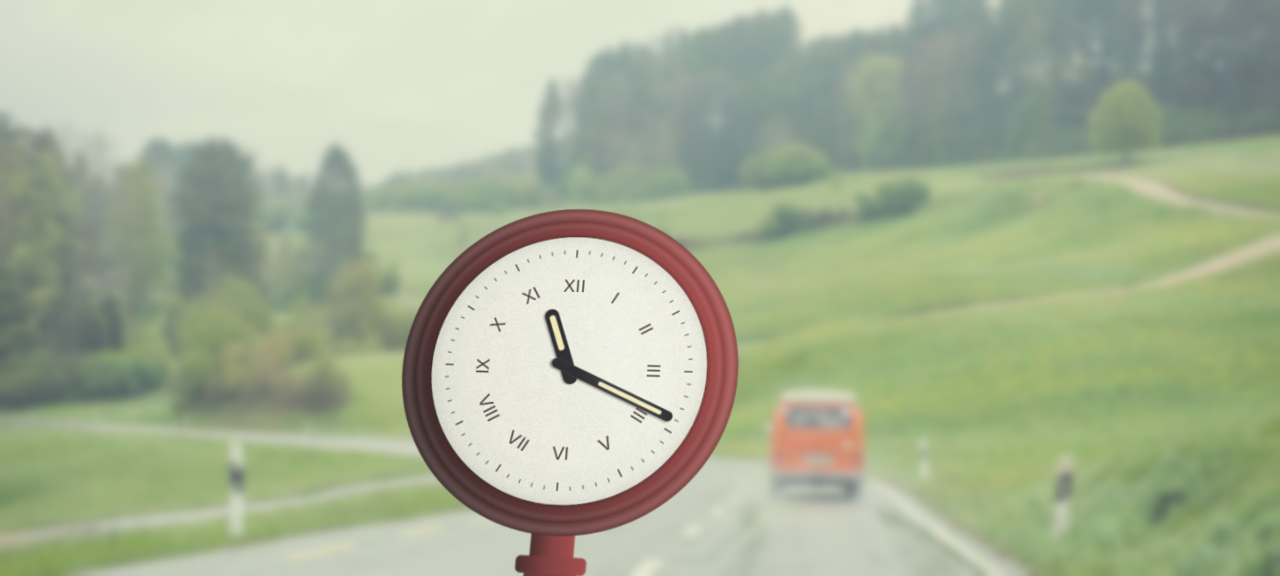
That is h=11 m=19
